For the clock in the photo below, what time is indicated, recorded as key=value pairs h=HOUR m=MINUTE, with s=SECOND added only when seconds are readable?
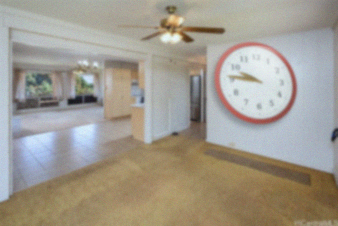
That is h=9 m=46
